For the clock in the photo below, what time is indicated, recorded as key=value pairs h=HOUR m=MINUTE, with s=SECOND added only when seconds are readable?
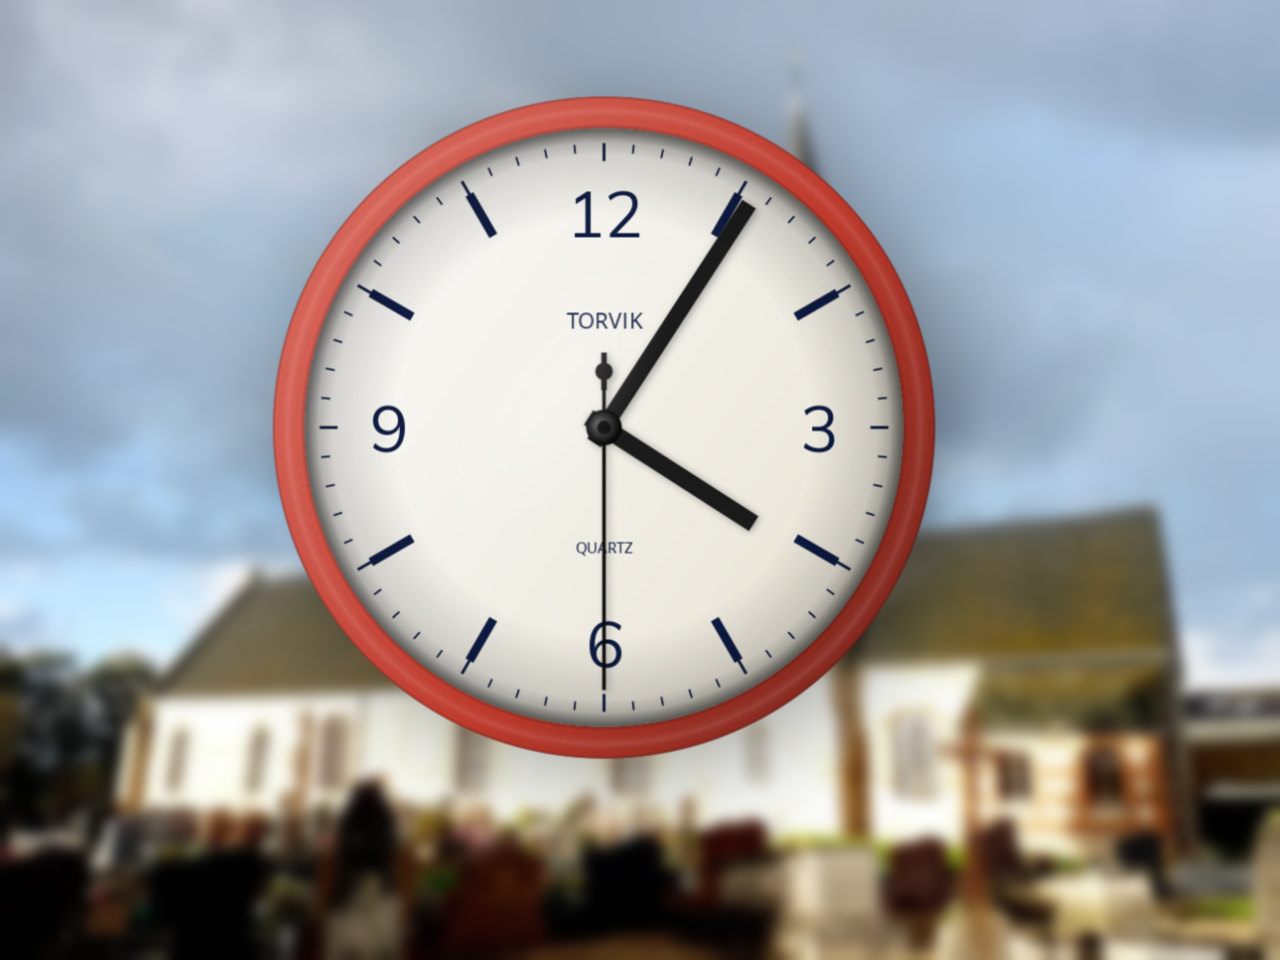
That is h=4 m=5 s=30
